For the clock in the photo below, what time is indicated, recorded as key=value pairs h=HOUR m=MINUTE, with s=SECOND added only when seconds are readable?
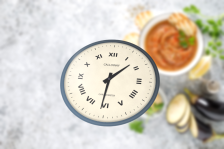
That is h=1 m=31
